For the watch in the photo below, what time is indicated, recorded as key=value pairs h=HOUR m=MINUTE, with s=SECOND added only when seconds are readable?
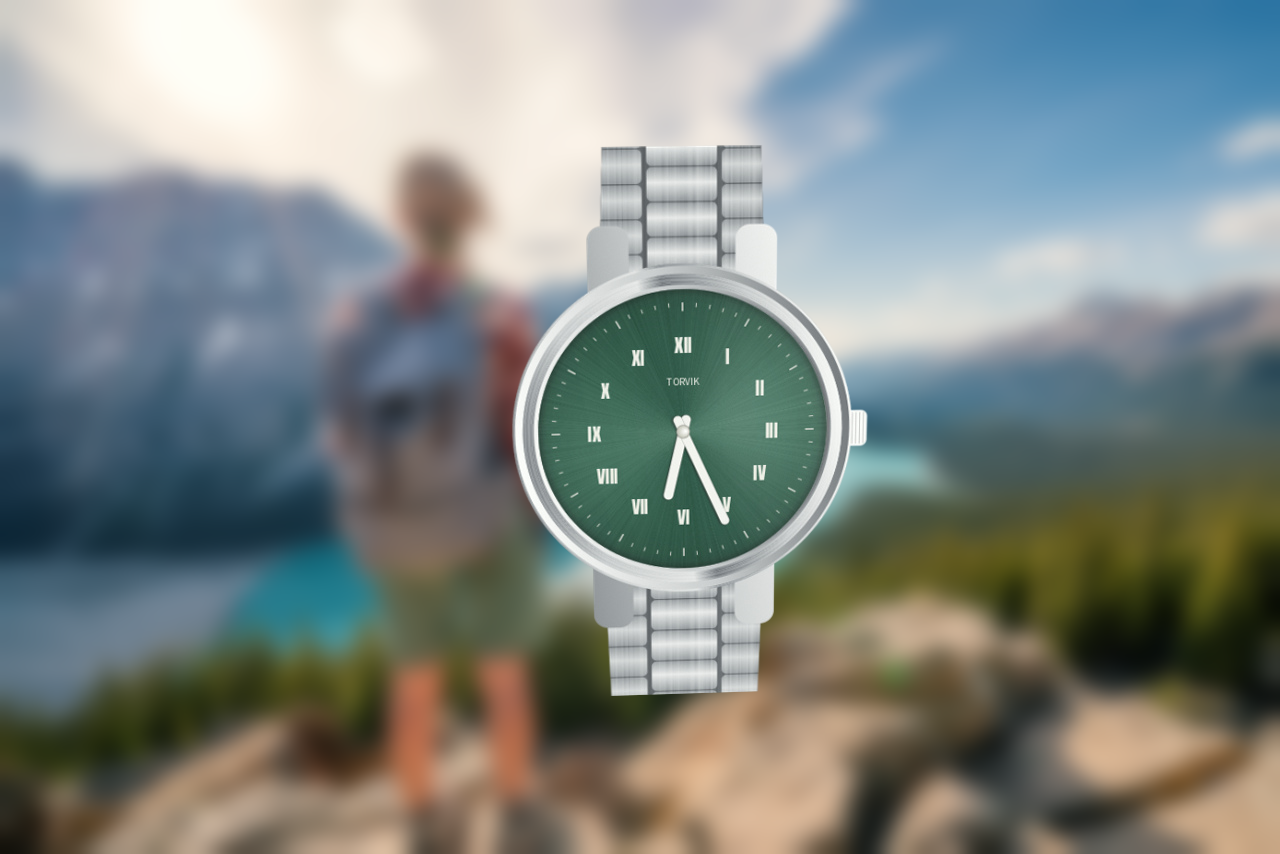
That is h=6 m=26
